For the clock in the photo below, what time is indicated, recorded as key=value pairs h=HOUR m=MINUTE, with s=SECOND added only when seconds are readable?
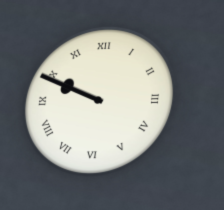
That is h=9 m=49
